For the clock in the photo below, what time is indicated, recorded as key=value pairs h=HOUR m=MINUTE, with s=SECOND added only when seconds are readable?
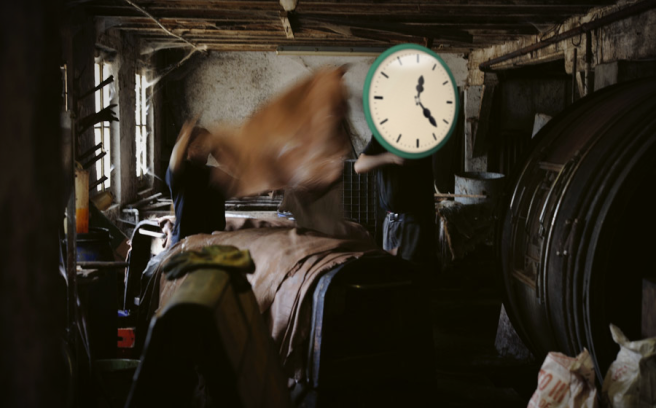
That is h=12 m=23
